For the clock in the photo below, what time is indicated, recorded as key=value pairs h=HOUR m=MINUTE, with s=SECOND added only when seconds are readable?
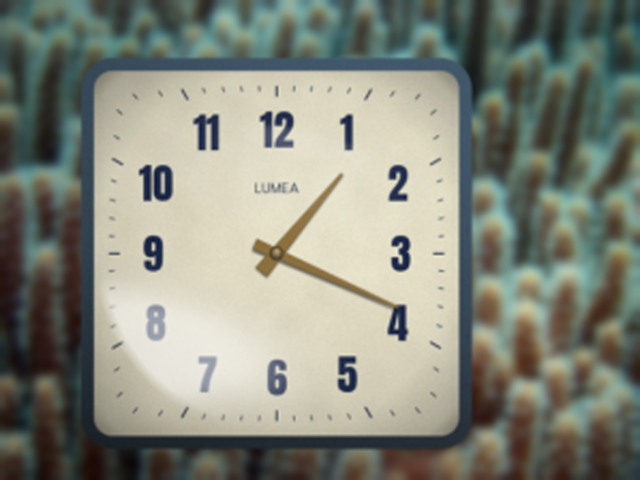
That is h=1 m=19
